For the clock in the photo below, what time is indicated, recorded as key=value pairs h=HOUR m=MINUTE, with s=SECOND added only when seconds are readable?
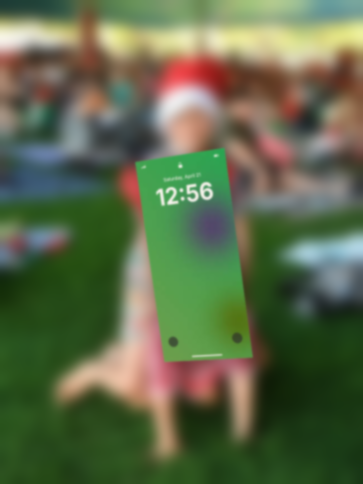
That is h=12 m=56
